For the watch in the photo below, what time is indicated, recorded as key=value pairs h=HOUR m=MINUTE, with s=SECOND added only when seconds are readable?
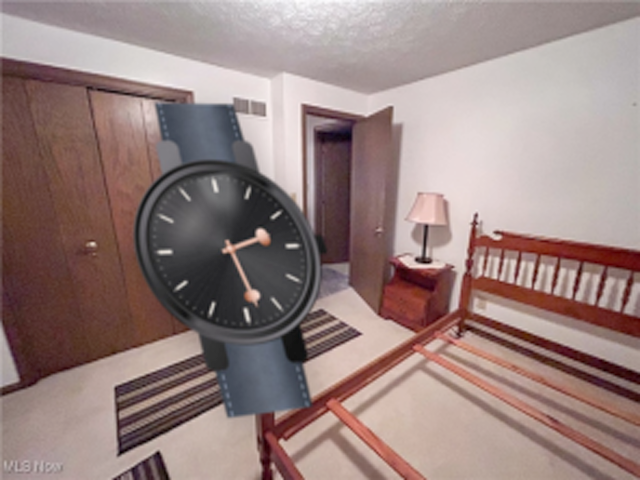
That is h=2 m=28
